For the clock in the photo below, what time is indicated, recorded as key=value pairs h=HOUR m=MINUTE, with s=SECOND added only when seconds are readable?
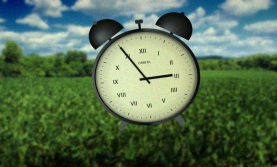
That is h=2 m=55
